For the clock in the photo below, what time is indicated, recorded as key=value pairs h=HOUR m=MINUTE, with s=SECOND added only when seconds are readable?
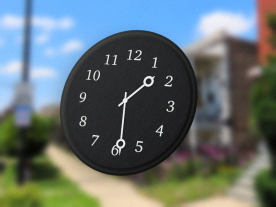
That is h=1 m=29
